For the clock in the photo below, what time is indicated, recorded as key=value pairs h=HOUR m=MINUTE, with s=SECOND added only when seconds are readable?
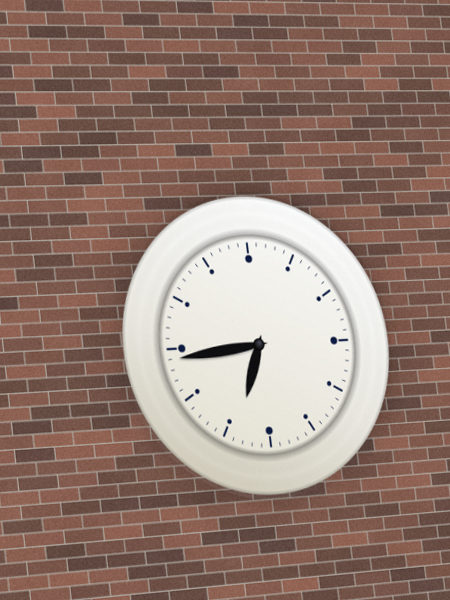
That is h=6 m=44
